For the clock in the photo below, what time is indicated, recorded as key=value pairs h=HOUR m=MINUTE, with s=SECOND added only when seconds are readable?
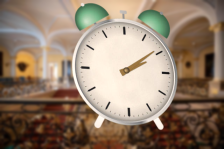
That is h=2 m=9
